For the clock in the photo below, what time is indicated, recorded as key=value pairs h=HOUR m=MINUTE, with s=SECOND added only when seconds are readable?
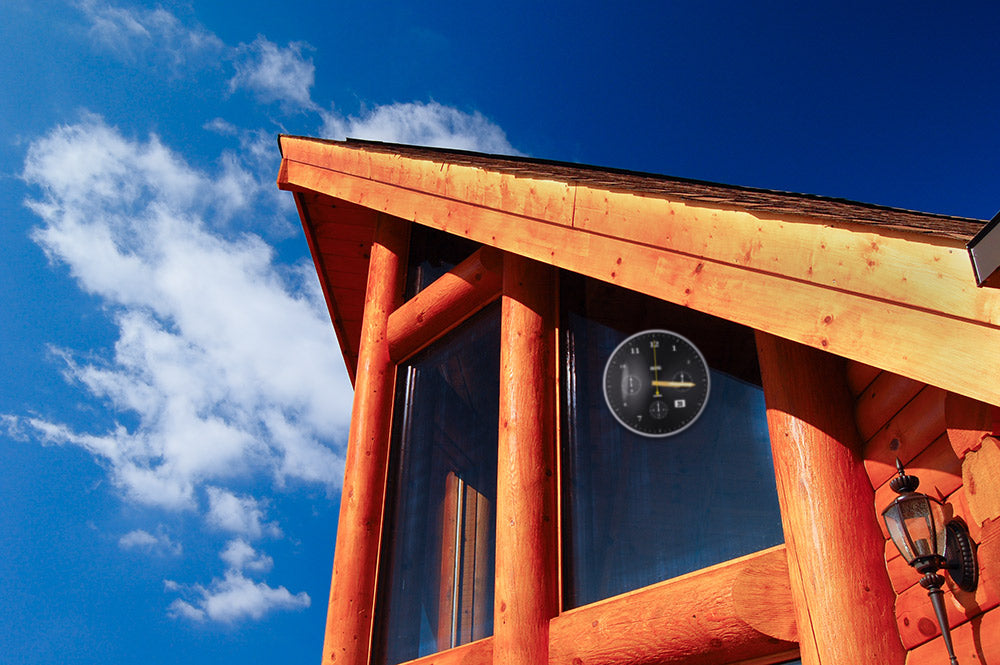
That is h=3 m=16
